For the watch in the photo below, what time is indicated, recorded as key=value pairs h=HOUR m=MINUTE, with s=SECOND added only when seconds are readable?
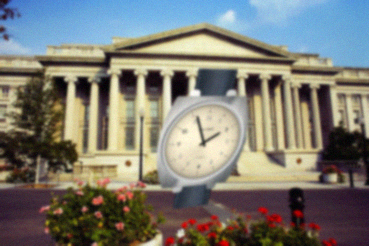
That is h=1 m=56
